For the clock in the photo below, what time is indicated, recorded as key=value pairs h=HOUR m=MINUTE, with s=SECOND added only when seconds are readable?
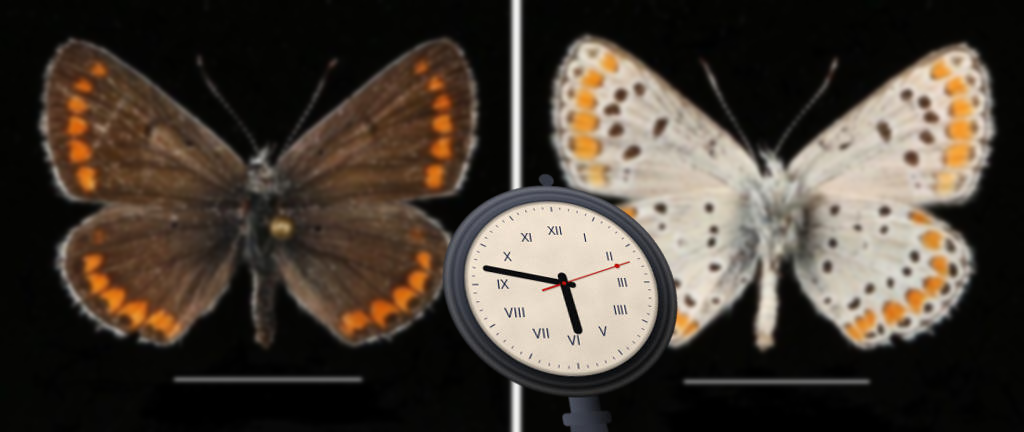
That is h=5 m=47 s=12
